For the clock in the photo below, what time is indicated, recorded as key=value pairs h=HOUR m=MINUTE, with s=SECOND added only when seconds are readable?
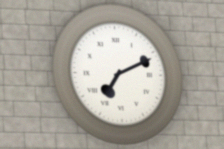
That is h=7 m=11
